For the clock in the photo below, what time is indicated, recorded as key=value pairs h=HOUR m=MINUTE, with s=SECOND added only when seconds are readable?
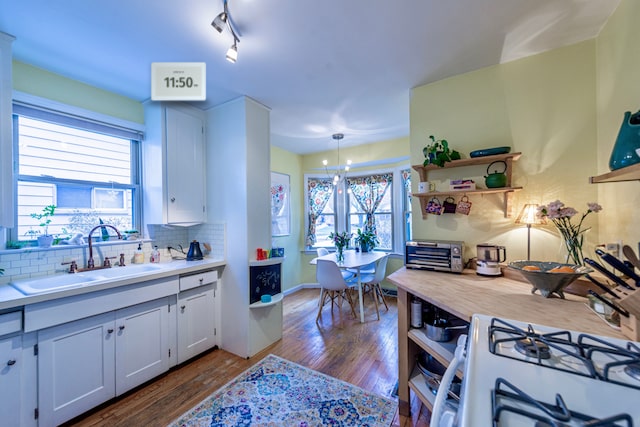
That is h=11 m=50
